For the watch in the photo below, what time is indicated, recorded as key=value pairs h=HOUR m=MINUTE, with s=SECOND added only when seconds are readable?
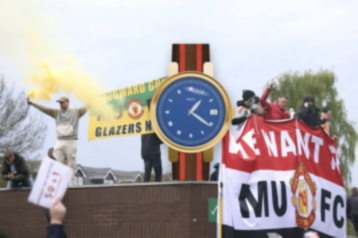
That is h=1 m=21
